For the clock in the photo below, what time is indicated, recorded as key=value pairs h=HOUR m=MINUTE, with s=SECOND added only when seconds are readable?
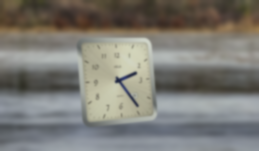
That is h=2 m=24
